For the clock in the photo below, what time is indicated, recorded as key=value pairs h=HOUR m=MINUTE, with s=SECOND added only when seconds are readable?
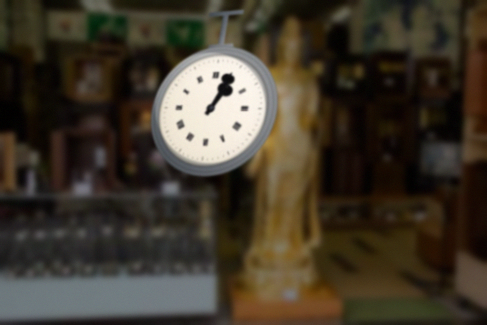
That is h=1 m=4
